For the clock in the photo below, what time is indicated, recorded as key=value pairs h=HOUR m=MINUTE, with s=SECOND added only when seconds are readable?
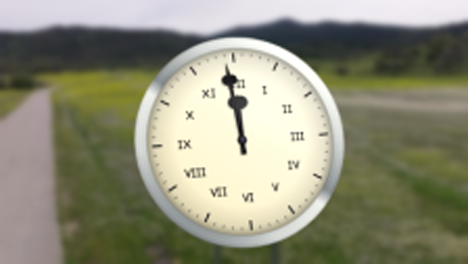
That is h=11 m=59
